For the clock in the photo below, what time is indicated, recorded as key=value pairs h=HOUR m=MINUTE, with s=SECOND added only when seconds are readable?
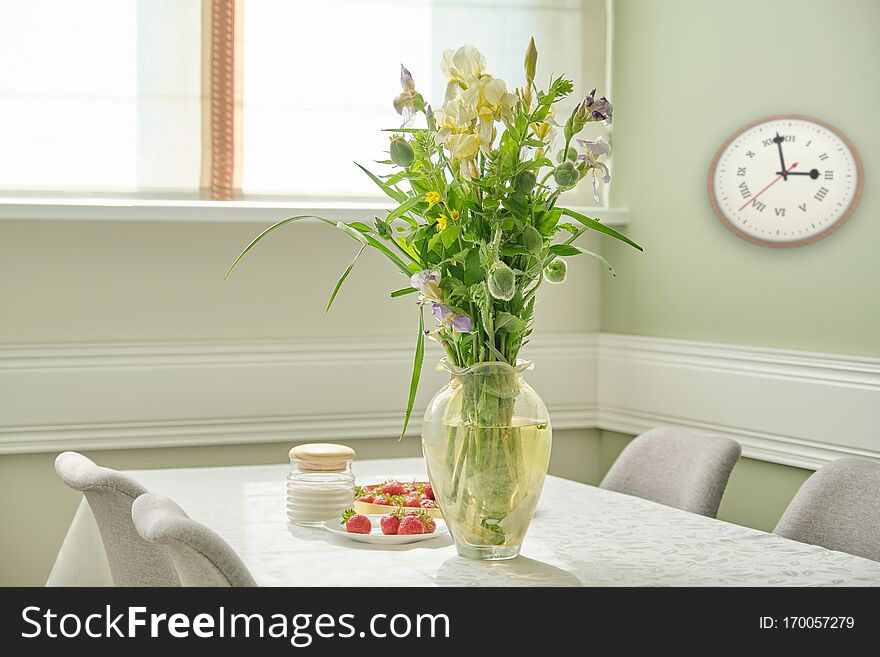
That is h=2 m=57 s=37
